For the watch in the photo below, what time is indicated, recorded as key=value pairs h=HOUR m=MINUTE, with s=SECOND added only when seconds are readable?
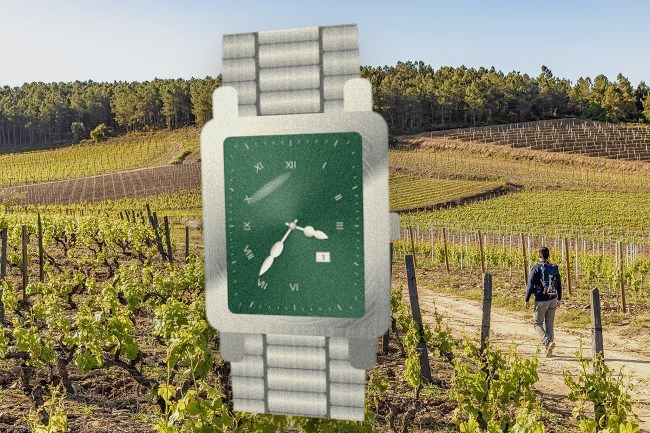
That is h=3 m=36
